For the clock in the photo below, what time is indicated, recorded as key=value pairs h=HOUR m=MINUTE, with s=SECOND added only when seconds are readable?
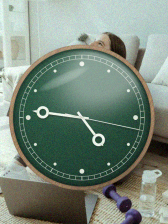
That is h=4 m=46 s=17
